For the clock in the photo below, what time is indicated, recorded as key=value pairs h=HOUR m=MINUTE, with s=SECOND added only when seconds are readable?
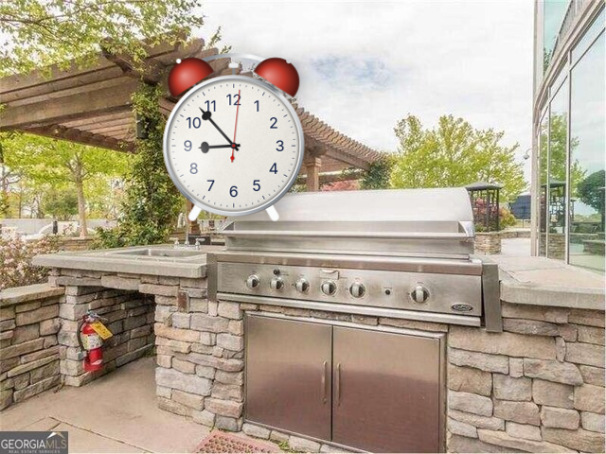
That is h=8 m=53 s=1
